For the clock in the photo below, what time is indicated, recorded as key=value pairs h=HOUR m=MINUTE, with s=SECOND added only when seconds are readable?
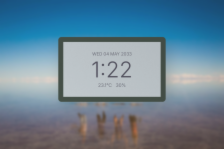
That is h=1 m=22
